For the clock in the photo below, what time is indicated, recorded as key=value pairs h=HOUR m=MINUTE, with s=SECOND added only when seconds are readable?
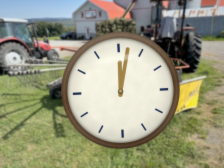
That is h=12 m=2
